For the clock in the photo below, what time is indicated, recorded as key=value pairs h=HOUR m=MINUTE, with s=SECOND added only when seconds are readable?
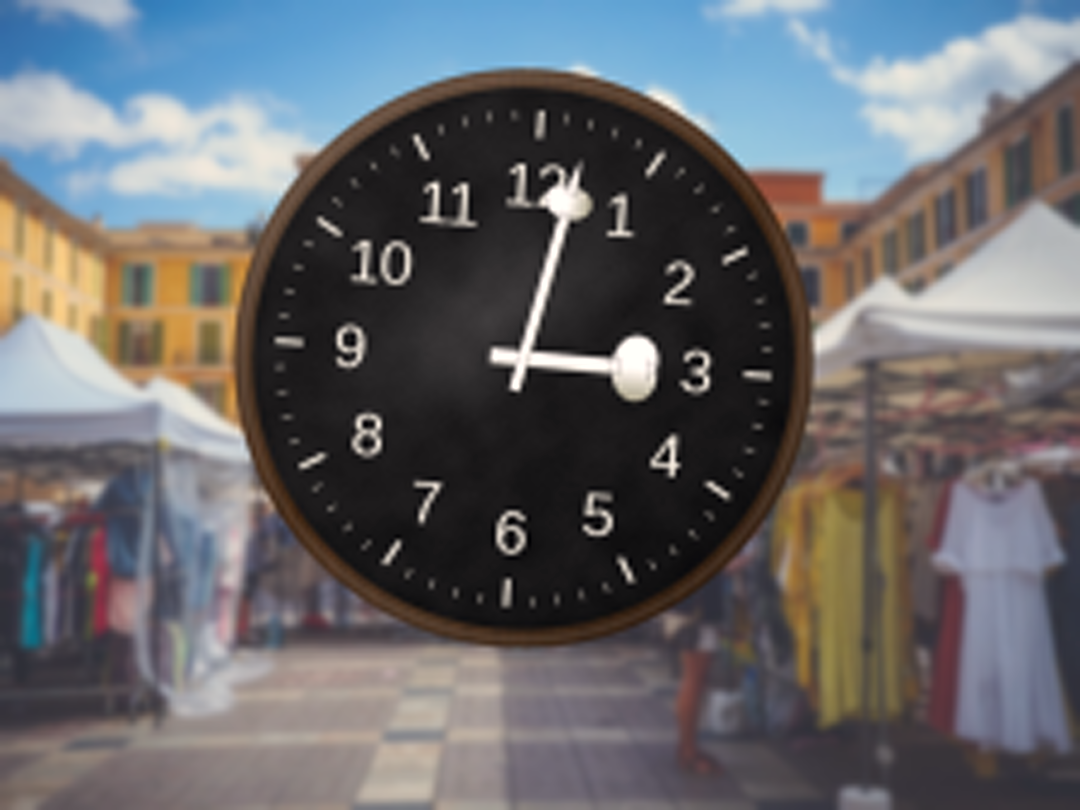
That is h=3 m=2
